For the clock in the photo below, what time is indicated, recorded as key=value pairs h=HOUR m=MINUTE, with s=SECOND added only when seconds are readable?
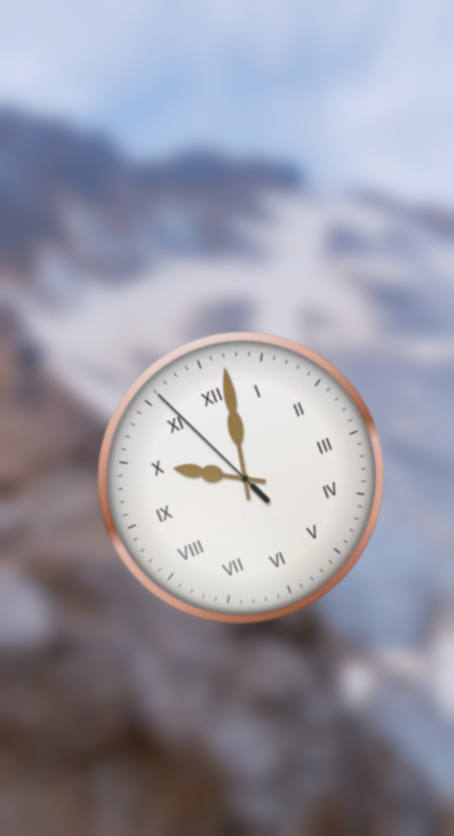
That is h=10 m=1 s=56
